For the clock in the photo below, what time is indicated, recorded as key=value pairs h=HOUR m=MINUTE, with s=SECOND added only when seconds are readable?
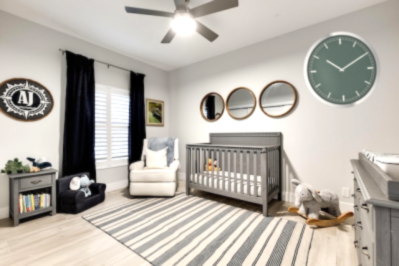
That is h=10 m=10
